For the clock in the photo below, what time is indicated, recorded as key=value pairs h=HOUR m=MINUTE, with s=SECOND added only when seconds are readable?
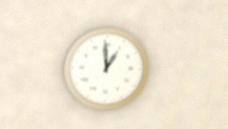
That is h=12 m=59
